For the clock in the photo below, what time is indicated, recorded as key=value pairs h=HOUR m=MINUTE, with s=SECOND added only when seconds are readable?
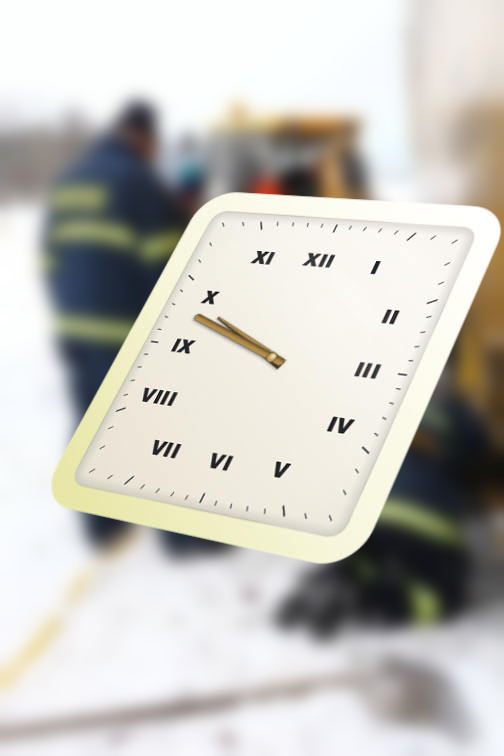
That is h=9 m=48
